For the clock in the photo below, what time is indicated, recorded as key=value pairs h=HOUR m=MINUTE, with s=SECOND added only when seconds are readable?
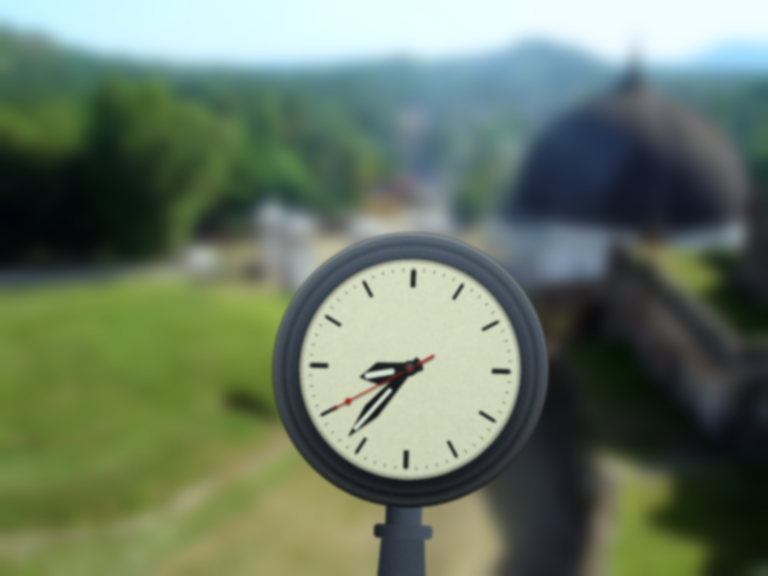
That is h=8 m=36 s=40
